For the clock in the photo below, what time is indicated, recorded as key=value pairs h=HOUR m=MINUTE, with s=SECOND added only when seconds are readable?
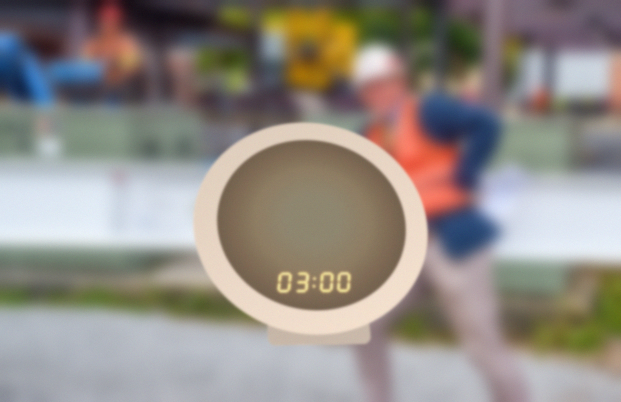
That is h=3 m=0
